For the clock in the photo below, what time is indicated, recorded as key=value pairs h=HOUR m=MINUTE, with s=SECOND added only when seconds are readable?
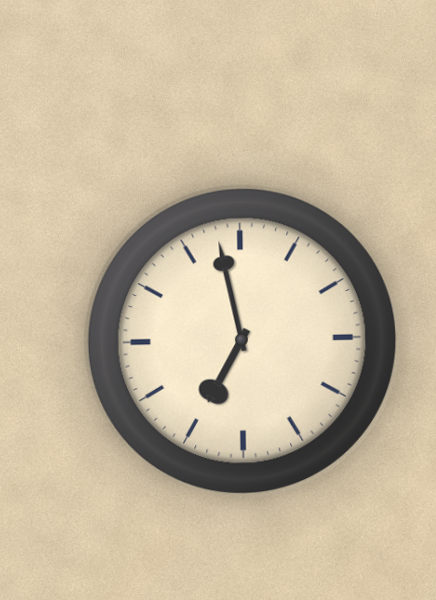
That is h=6 m=58
